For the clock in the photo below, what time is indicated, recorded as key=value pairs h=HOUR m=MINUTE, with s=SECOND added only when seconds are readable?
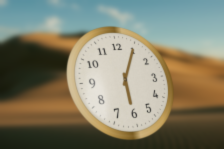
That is h=6 m=5
